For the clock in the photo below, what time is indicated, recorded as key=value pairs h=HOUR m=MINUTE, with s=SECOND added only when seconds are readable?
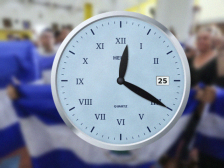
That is h=12 m=20
